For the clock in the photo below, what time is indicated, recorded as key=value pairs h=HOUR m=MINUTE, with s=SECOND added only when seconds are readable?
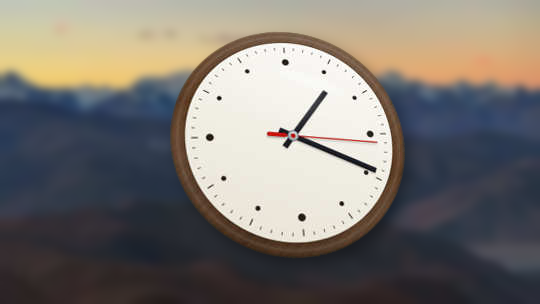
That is h=1 m=19 s=16
